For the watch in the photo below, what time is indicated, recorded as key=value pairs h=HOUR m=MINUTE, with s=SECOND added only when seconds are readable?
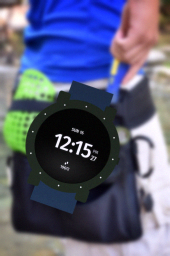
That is h=12 m=15
